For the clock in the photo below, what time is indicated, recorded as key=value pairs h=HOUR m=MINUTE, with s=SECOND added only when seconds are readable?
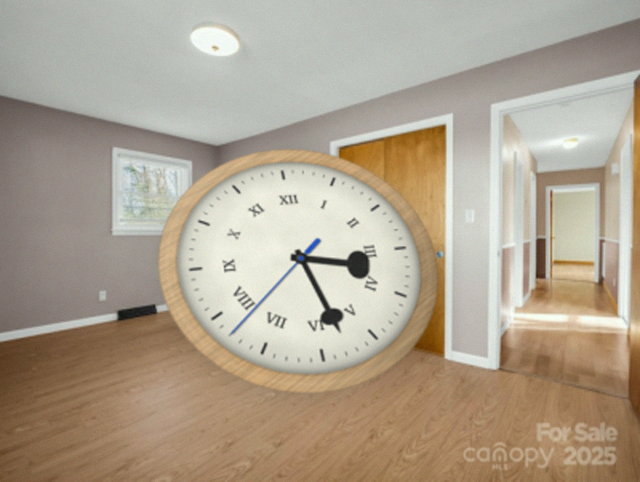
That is h=3 m=27 s=38
